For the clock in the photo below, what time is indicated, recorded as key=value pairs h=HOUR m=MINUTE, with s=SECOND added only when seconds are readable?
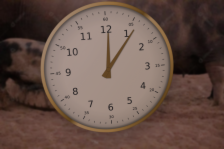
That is h=12 m=6
